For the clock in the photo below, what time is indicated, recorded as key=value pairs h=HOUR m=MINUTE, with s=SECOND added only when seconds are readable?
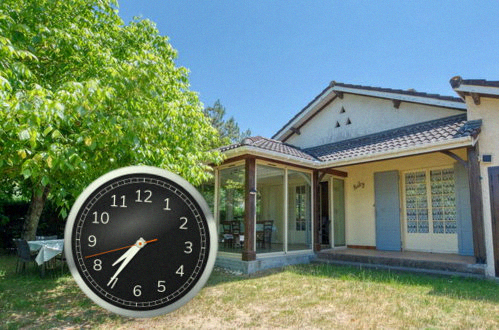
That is h=7 m=35 s=42
